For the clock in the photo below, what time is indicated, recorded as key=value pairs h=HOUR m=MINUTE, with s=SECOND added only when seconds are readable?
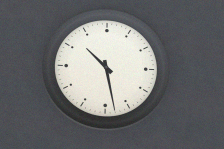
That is h=10 m=28
